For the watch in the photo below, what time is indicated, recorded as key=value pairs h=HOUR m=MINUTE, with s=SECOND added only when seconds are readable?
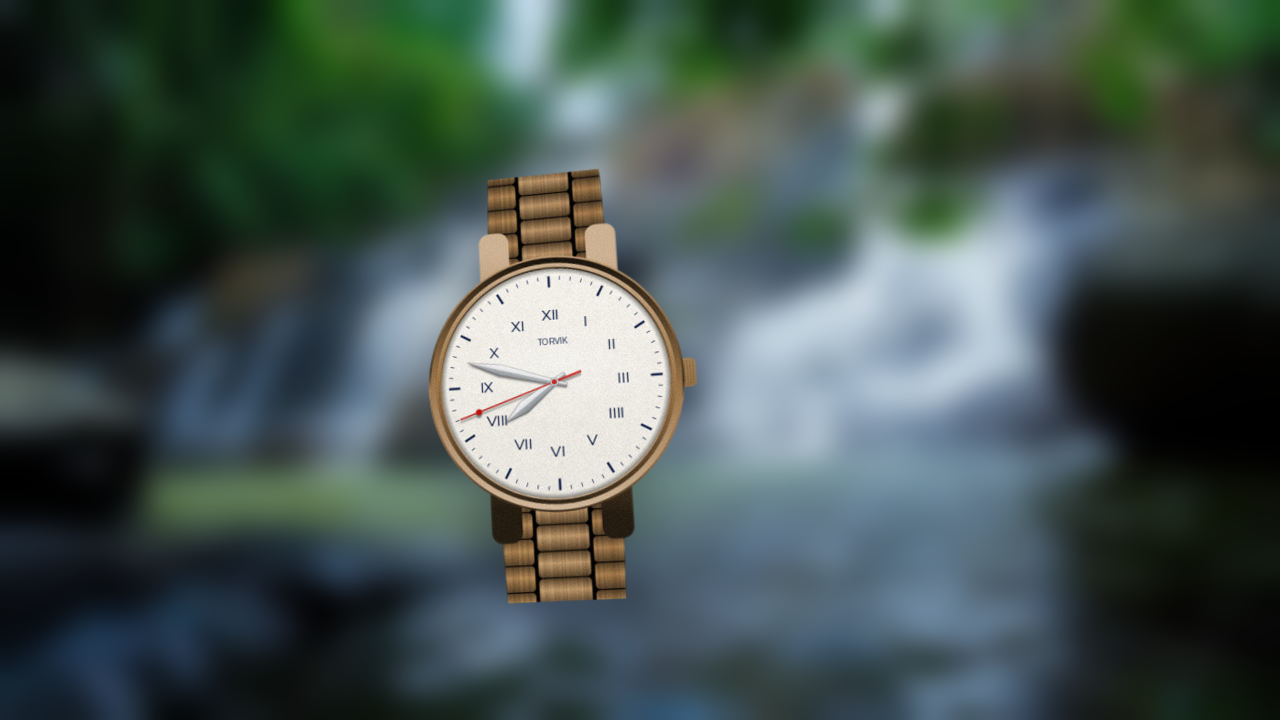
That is h=7 m=47 s=42
